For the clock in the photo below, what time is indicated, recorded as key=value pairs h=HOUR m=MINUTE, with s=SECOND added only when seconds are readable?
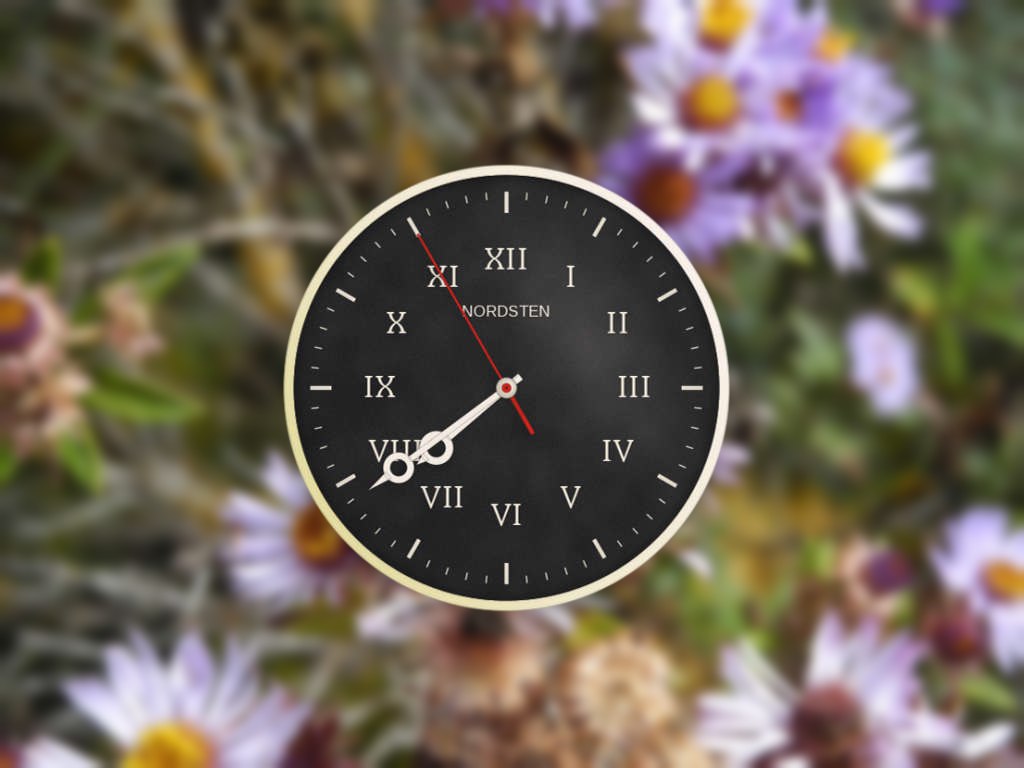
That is h=7 m=38 s=55
